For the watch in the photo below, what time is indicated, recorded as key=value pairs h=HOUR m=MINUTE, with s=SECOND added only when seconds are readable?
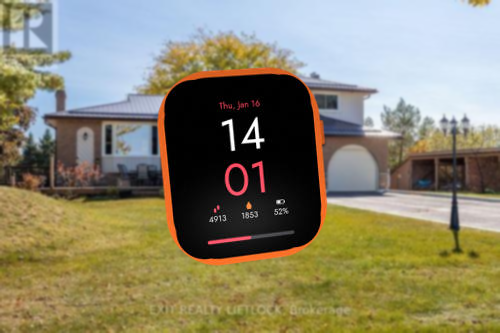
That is h=14 m=1
